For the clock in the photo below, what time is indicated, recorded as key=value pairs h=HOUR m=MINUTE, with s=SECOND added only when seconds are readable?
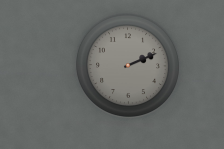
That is h=2 m=11
